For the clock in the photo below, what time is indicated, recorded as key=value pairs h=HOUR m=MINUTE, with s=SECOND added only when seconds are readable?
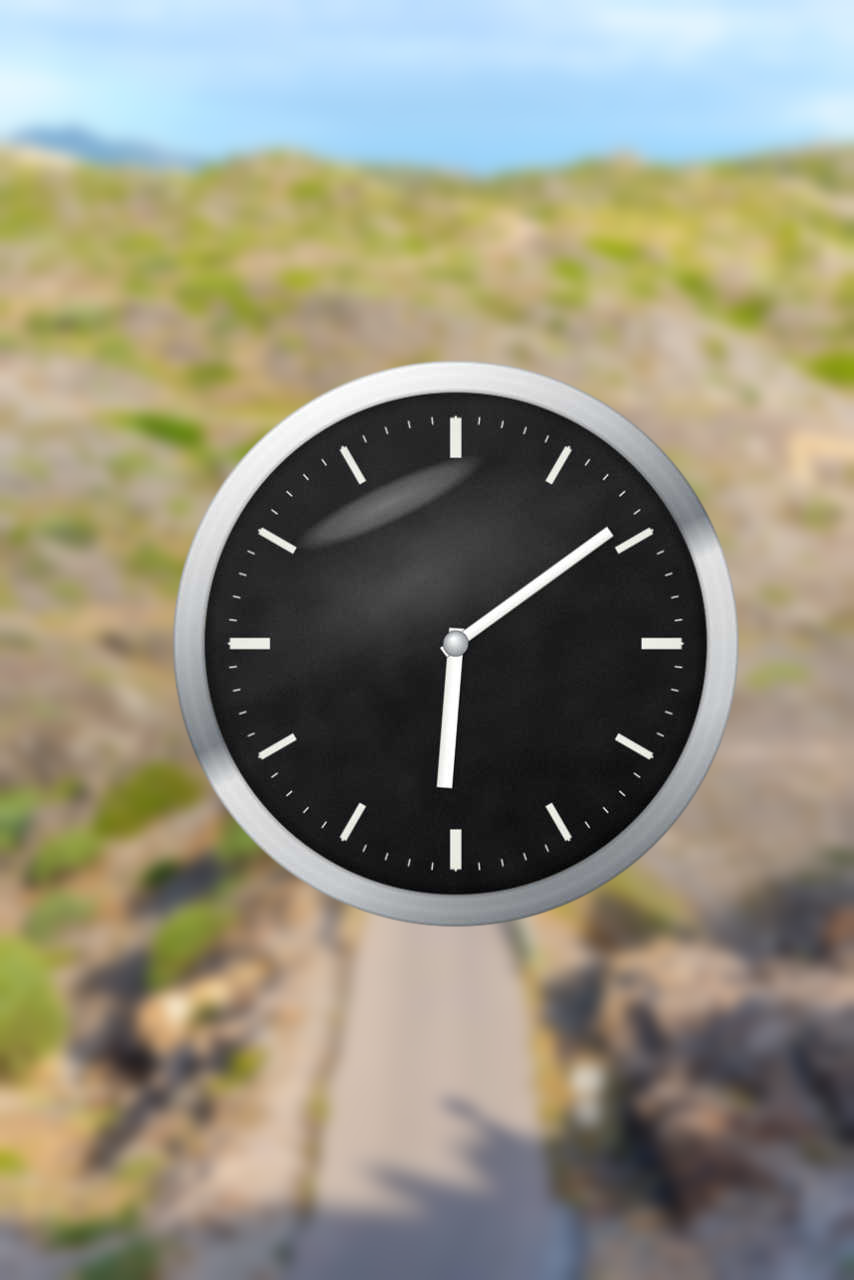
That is h=6 m=9
